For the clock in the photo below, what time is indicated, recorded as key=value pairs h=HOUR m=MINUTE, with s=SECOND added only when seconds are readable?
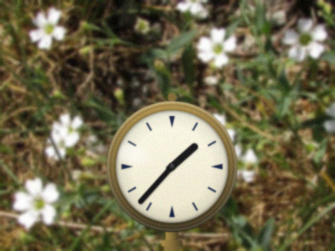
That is h=1 m=37
